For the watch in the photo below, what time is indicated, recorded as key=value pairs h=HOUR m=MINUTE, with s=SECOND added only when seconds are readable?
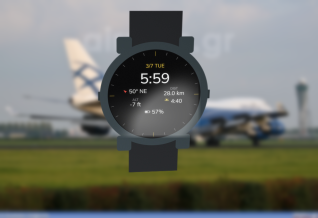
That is h=5 m=59
